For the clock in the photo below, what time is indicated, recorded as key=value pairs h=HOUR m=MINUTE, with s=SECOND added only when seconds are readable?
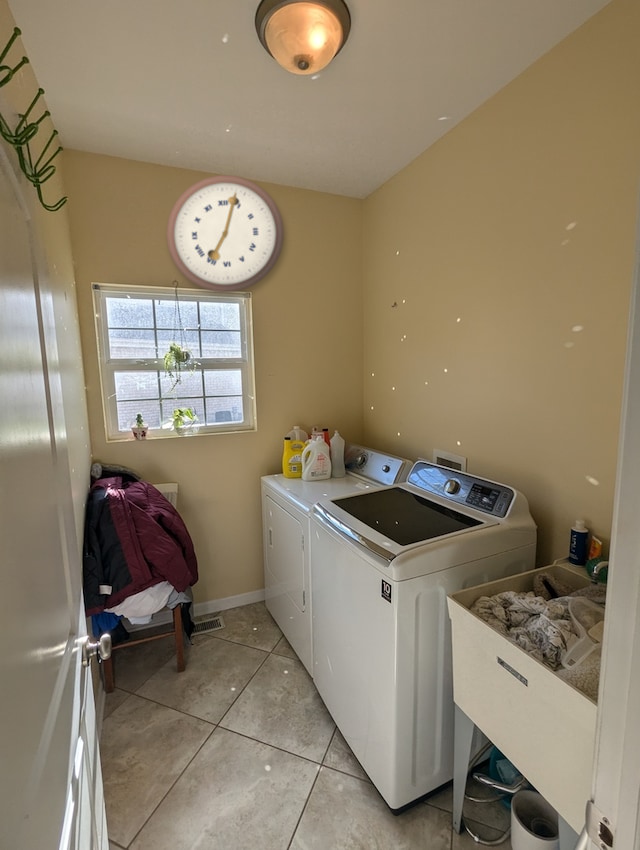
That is h=7 m=3
